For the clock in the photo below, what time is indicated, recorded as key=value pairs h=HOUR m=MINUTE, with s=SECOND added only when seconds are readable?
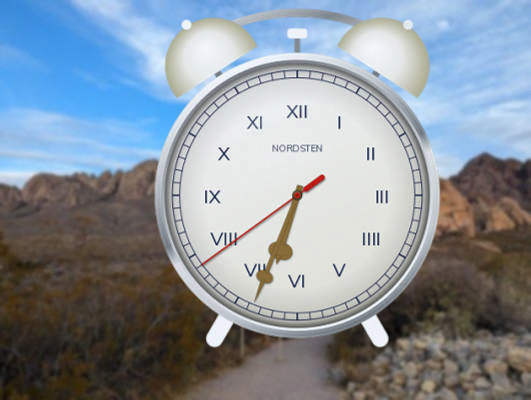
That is h=6 m=33 s=39
